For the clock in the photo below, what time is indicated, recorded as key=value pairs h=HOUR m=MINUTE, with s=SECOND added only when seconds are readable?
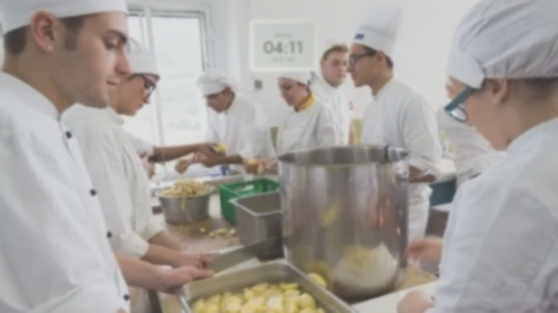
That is h=4 m=11
